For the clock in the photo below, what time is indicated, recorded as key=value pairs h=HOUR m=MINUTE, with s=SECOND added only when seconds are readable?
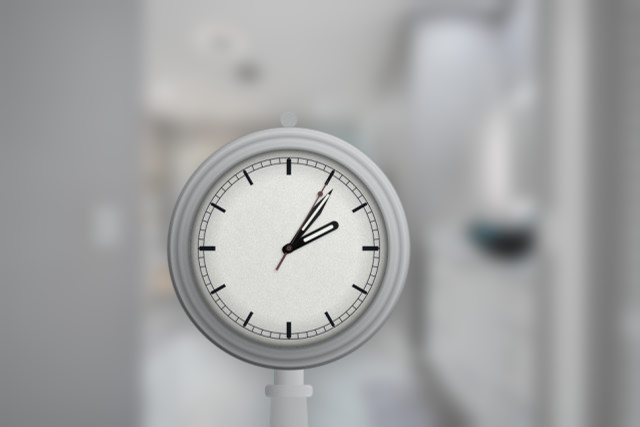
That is h=2 m=6 s=5
